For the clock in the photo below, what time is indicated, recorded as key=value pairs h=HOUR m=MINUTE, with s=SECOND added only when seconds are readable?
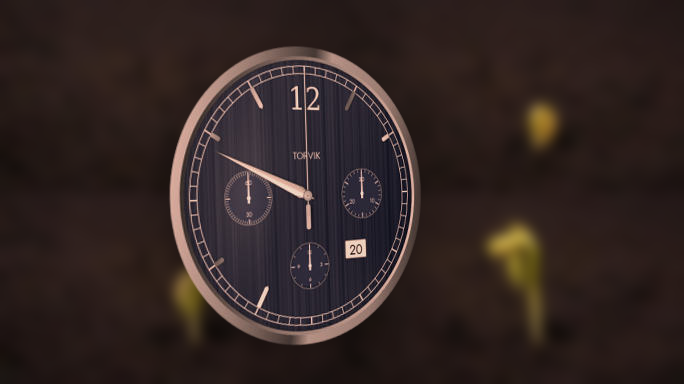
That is h=9 m=49
